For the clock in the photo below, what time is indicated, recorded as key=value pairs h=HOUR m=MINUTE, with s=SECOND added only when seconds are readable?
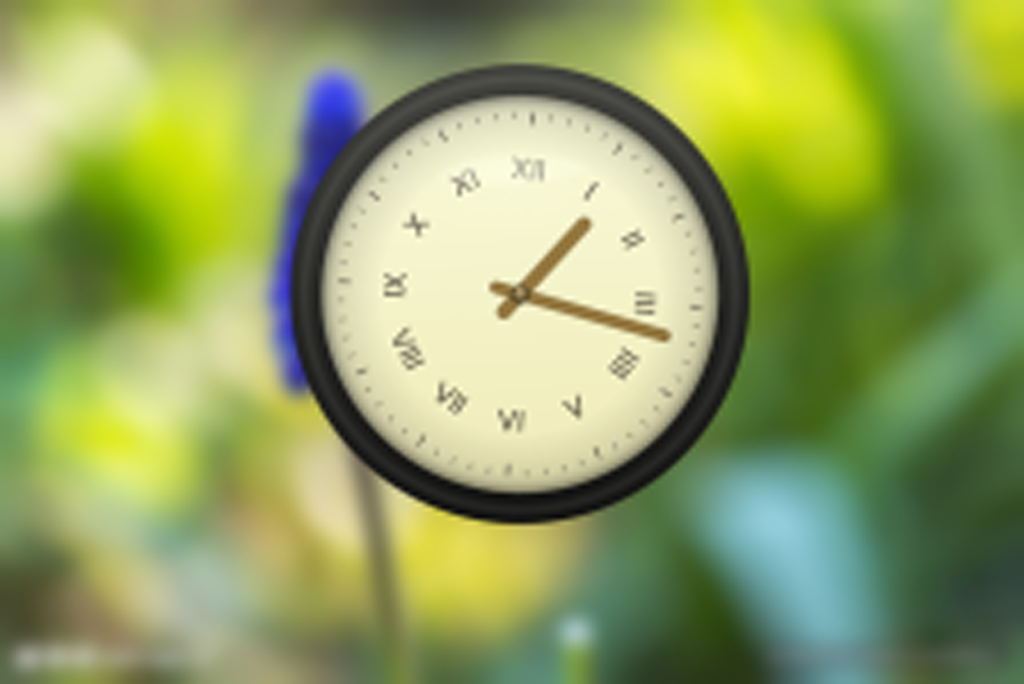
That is h=1 m=17
